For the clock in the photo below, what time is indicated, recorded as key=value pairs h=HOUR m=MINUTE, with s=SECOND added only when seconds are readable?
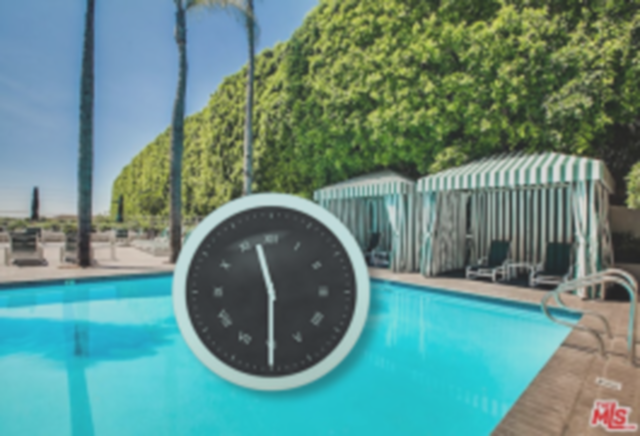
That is h=11 m=30
